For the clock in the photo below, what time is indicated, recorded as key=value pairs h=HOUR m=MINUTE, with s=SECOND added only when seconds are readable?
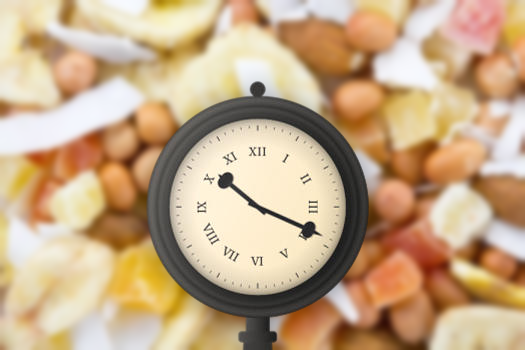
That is h=10 m=19
